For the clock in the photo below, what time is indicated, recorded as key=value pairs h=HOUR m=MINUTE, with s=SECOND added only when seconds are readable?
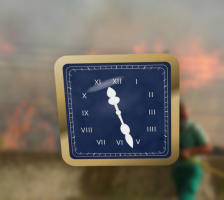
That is h=11 m=27
